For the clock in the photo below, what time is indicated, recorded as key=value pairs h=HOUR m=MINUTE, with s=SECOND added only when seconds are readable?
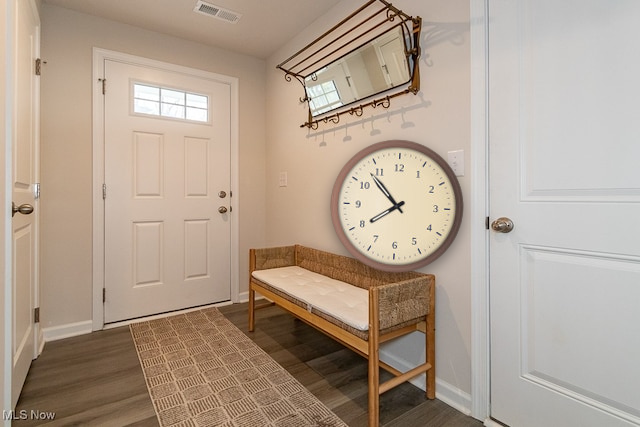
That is h=7 m=53
